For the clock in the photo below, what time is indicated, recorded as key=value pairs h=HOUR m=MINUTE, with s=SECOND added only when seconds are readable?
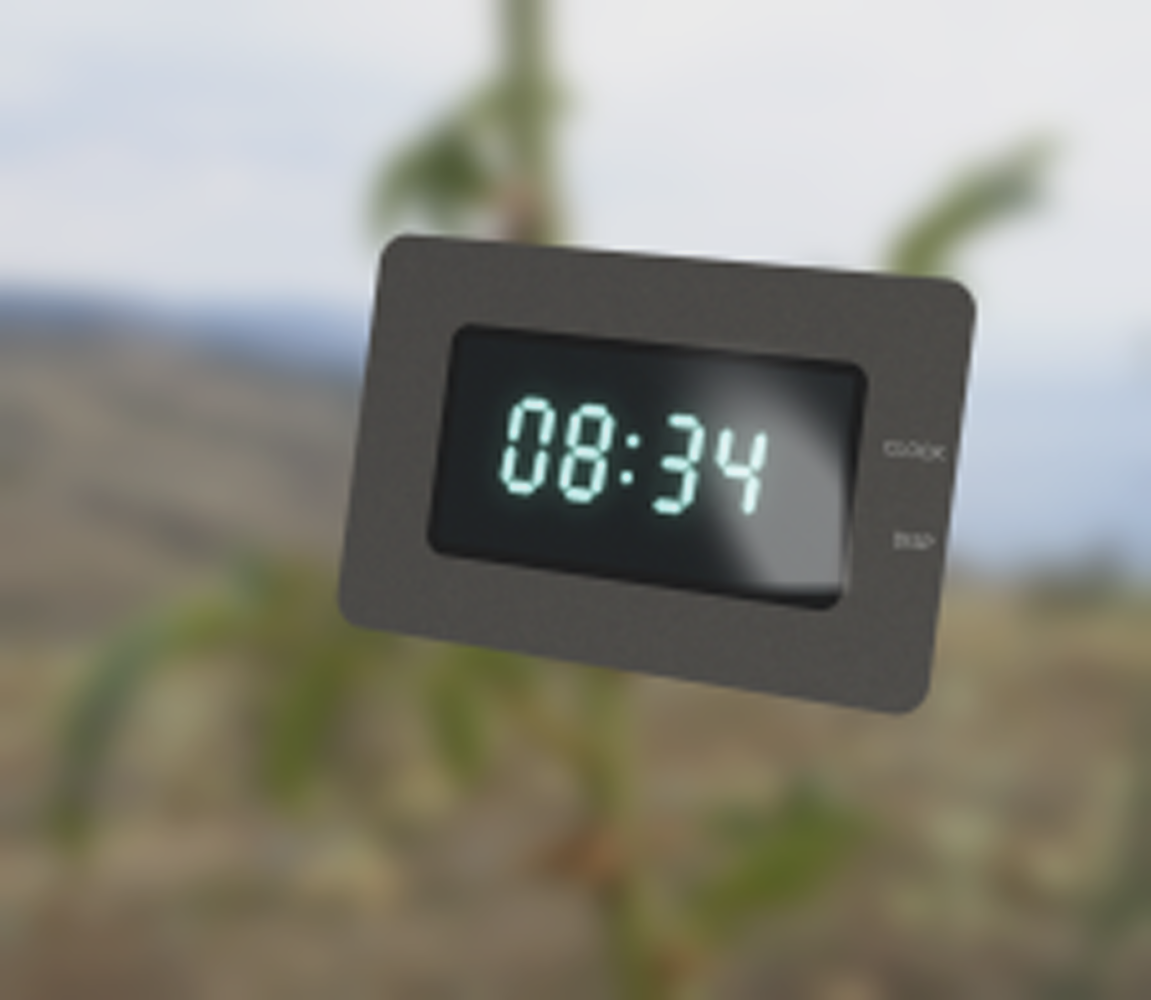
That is h=8 m=34
